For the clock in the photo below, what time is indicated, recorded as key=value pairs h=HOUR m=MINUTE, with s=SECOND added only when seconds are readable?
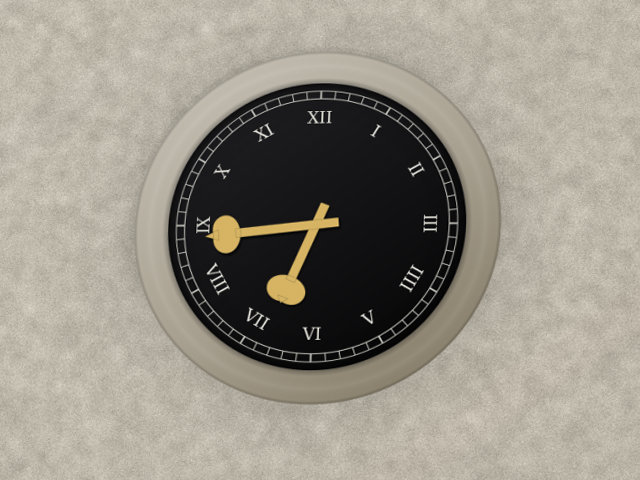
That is h=6 m=44
